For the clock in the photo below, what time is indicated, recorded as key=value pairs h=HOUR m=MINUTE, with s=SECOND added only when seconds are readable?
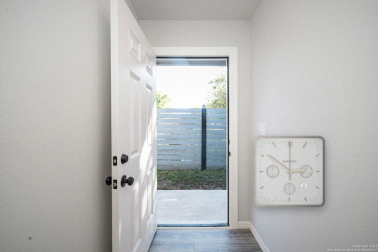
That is h=2 m=51
